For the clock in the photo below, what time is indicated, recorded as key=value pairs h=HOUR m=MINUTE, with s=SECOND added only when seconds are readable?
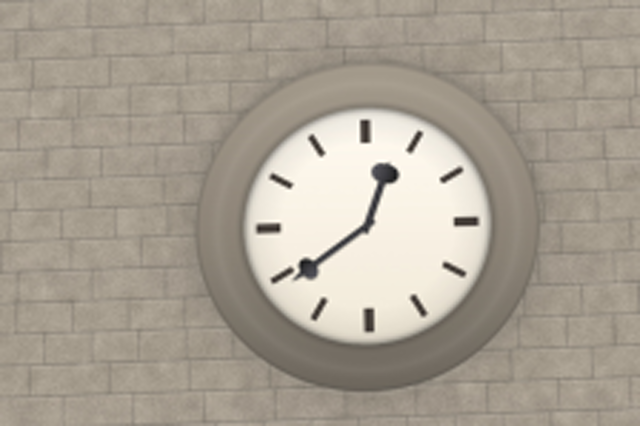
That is h=12 m=39
